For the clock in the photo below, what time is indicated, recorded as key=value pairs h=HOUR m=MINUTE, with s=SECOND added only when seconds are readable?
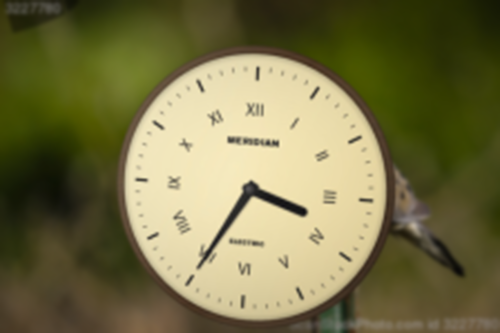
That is h=3 m=35
